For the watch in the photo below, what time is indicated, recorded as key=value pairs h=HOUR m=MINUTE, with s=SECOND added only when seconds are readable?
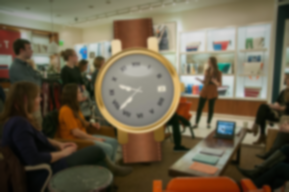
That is h=9 m=38
